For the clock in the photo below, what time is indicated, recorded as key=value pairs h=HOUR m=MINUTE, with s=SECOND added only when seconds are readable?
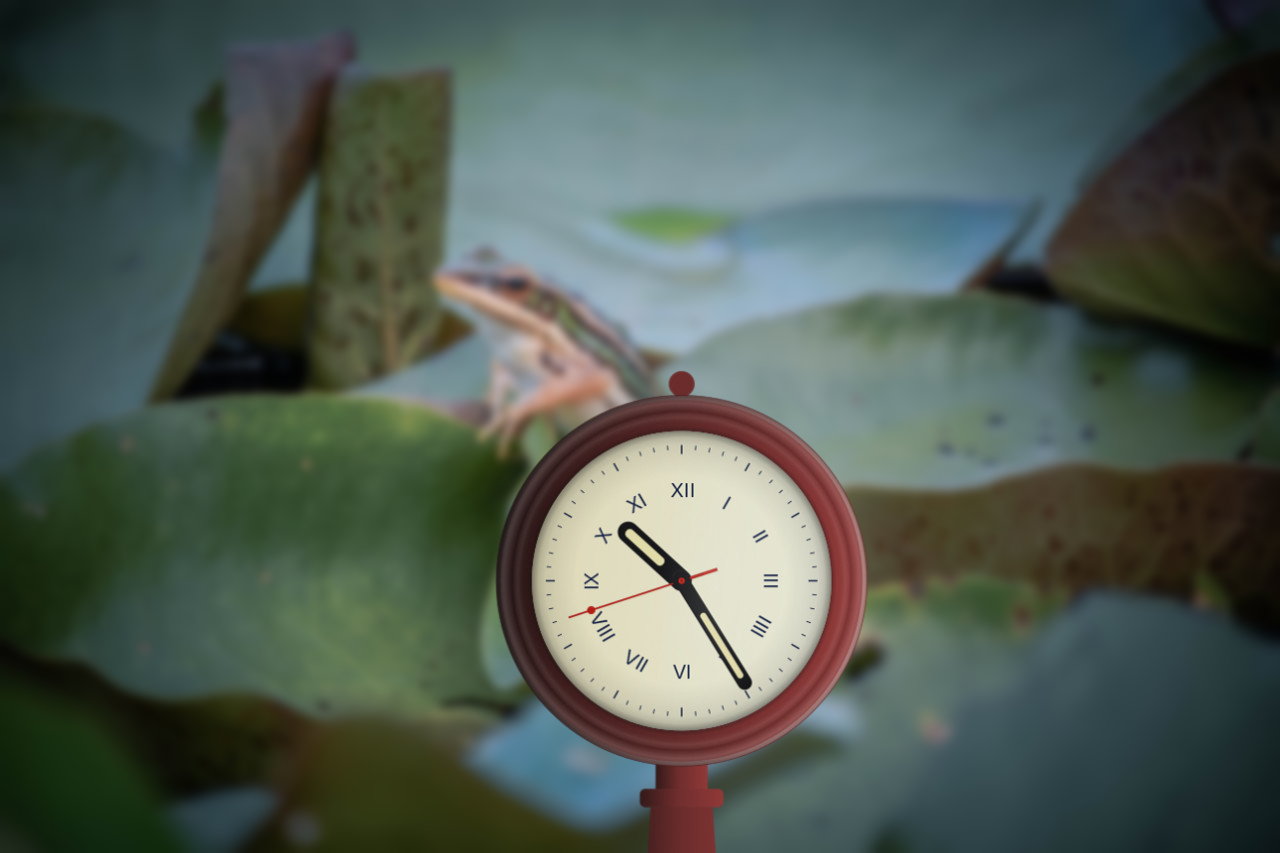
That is h=10 m=24 s=42
